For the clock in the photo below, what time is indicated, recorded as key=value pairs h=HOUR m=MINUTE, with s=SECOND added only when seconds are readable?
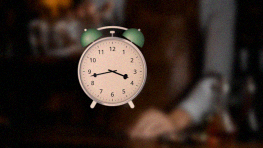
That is h=3 m=43
